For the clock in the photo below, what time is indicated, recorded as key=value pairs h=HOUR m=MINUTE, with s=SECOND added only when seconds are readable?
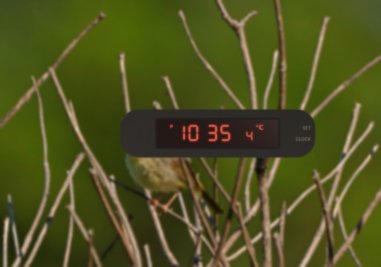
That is h=10 m=35
